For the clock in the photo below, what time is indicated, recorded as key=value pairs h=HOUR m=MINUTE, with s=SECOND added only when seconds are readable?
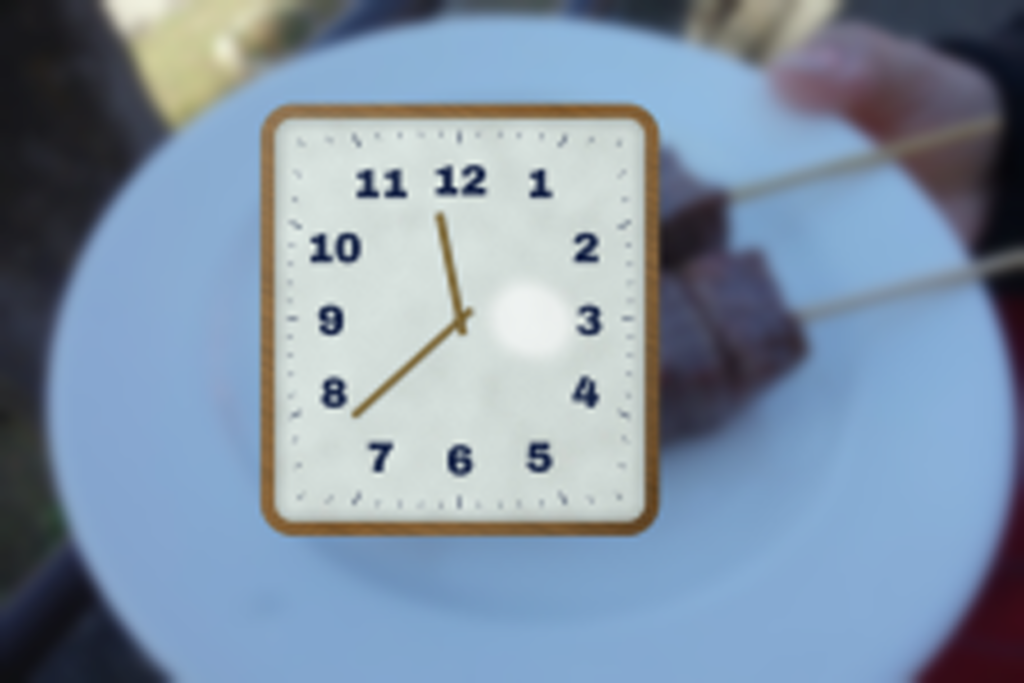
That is h=11 m=38
